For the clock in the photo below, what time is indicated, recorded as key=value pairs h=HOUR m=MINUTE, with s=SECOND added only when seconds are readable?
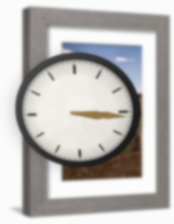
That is h=3 m=16
